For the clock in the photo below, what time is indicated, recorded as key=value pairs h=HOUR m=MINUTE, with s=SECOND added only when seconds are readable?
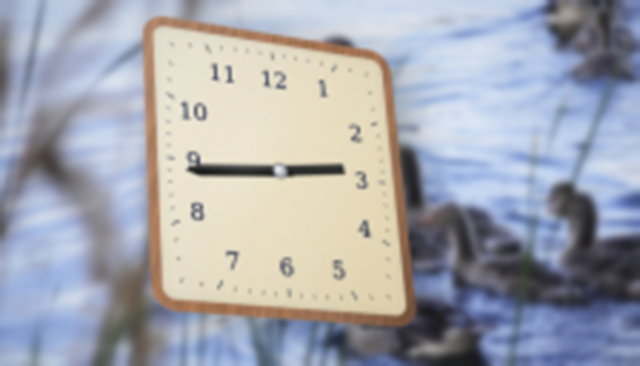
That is h=2 m=44
